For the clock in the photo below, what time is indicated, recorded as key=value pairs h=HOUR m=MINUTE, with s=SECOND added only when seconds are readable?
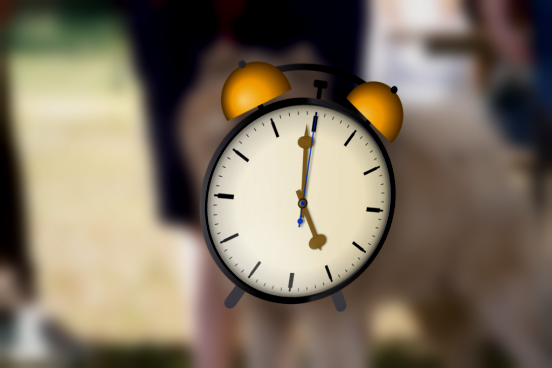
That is h=4 m=59 s=0
